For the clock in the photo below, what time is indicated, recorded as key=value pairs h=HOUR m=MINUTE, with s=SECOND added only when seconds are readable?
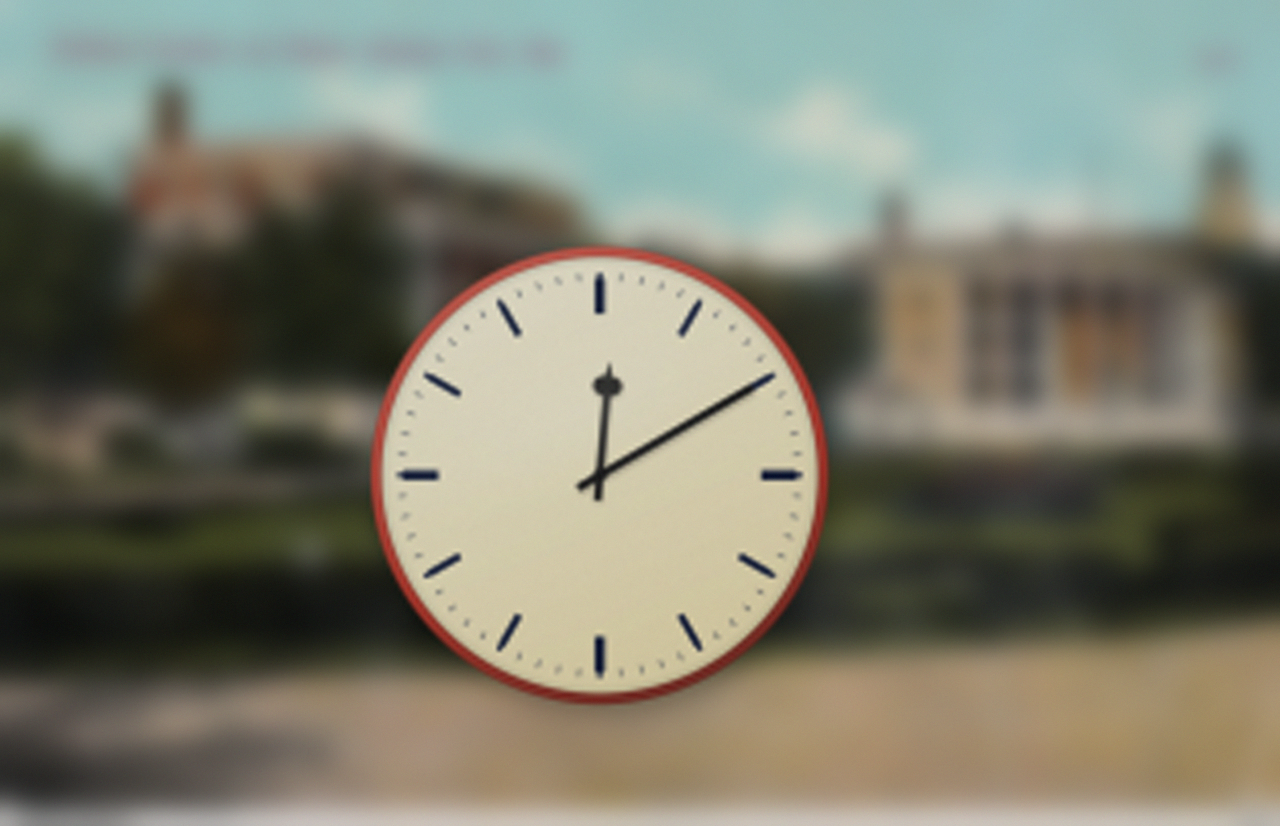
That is h=12 m=10
